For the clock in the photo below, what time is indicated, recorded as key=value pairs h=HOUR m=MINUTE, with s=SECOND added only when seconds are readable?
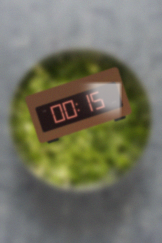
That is h=0 m=15
